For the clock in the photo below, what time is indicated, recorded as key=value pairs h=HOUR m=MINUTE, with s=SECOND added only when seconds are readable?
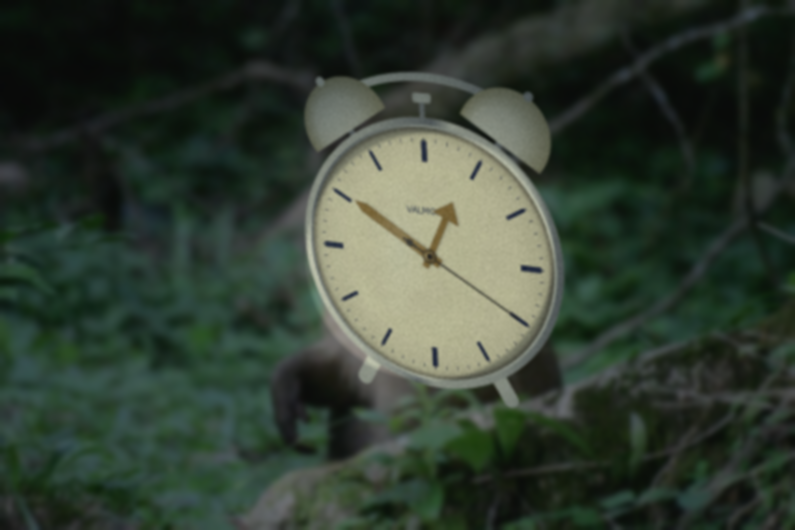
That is h=12 m=50 s=20
